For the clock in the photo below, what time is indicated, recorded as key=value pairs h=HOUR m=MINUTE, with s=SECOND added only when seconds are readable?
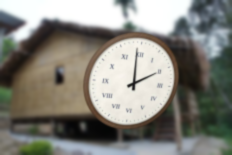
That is h=1 m=59
